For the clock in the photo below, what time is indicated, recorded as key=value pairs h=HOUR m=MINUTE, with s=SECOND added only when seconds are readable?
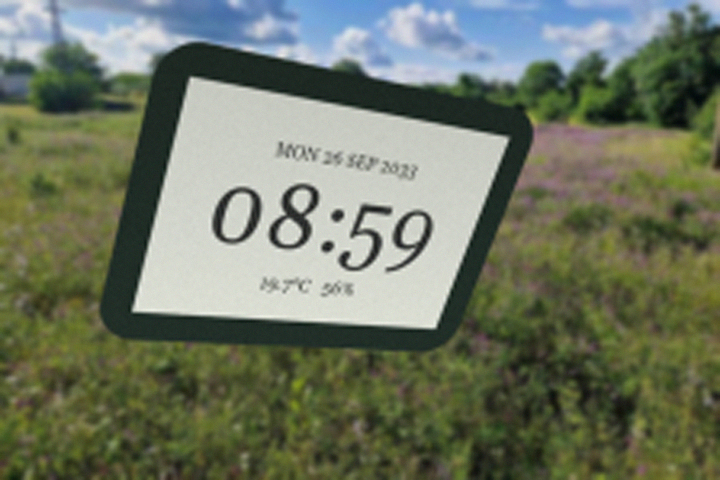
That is h=8 m=59
